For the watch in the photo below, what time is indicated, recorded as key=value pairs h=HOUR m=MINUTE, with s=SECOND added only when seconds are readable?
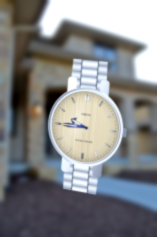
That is h=9 m=45
